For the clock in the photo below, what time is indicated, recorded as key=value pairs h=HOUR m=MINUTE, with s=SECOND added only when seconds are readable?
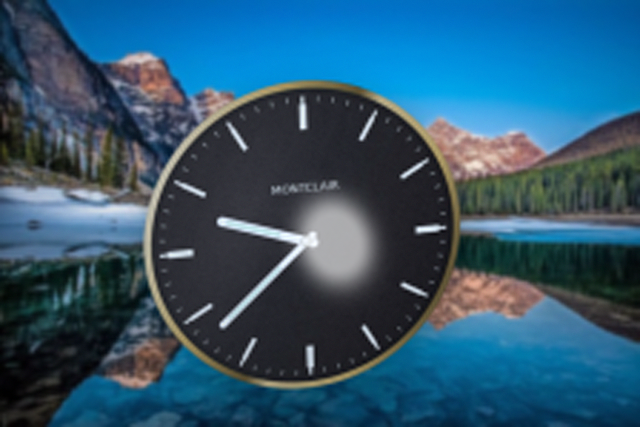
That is h=9 m=38
